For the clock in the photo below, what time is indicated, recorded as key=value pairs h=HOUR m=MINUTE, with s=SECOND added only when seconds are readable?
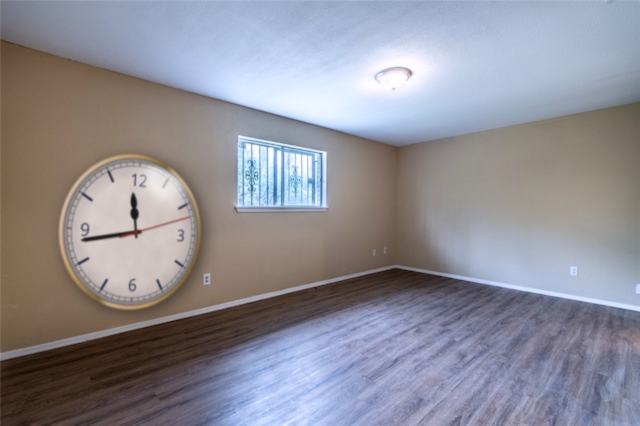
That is h=11 m=43 s=12
